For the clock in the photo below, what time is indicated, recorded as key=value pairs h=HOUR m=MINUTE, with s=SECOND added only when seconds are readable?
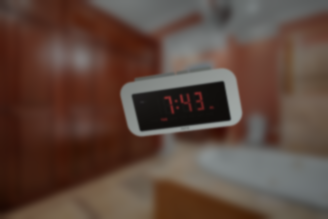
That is h=7 m=43
